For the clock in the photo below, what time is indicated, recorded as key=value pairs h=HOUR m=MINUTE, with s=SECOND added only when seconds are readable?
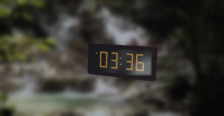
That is h=3 m=36
